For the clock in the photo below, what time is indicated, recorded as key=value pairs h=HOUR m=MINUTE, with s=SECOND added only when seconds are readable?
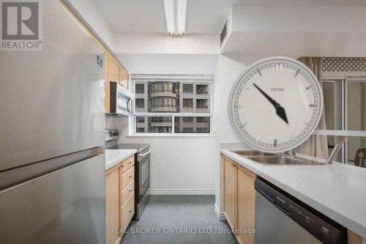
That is h=4 m=52
